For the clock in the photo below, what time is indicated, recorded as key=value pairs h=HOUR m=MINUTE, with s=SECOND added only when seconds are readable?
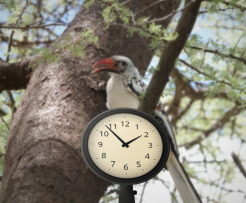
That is h=1 m=53
